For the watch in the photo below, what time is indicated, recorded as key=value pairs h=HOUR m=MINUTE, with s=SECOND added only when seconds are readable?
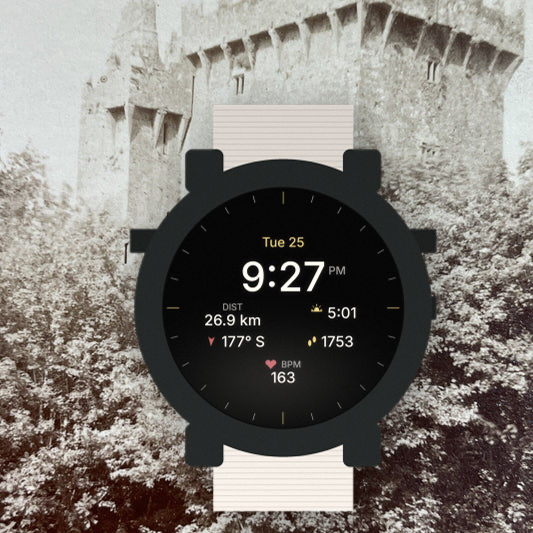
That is h=9 m=27
